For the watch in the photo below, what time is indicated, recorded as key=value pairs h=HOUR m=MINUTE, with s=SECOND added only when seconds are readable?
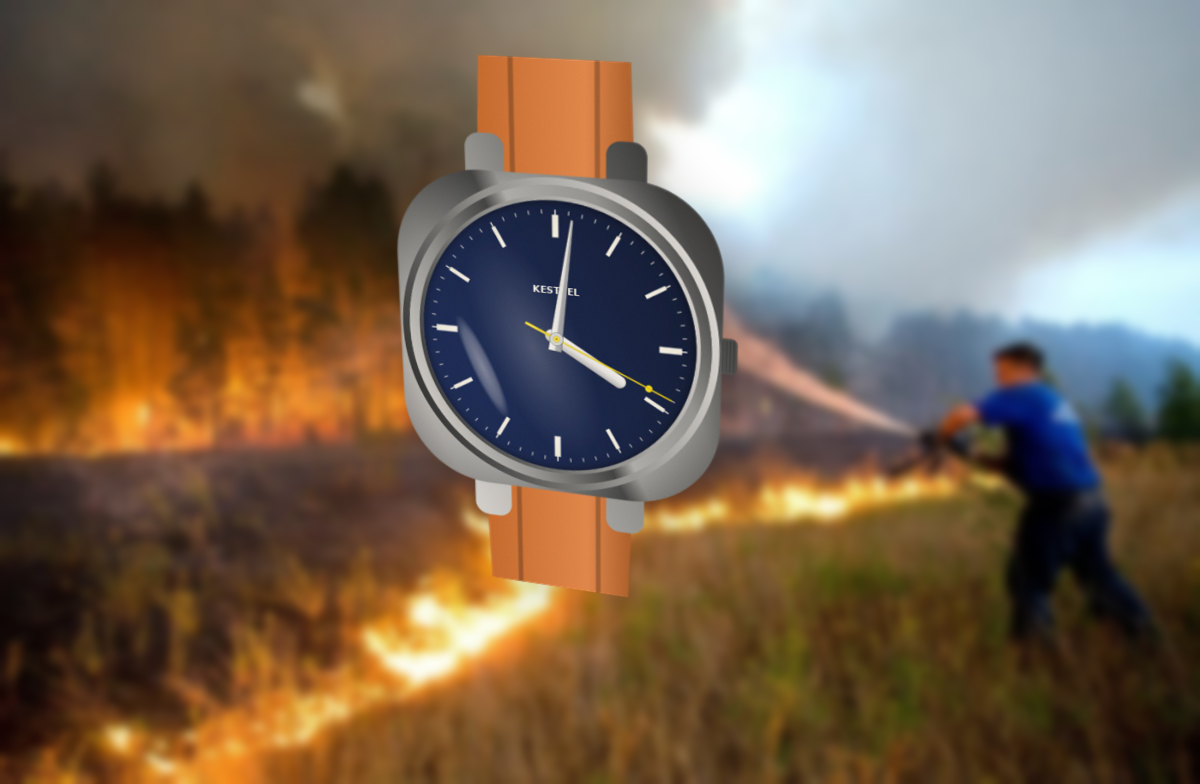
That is h=4 m=1 s=19
